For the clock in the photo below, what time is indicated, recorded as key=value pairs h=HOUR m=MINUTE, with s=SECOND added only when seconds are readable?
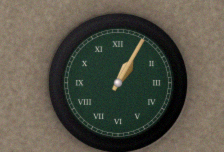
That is h=1 m=5
